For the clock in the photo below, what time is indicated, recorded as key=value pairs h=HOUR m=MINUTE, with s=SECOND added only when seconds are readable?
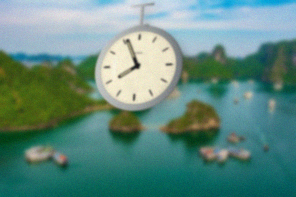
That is h=7 m=56
